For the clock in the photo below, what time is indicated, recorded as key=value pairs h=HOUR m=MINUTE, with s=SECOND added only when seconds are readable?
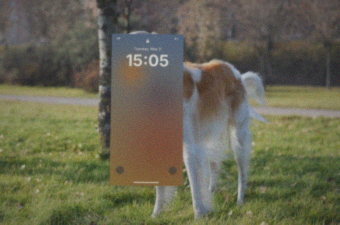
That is h=15 m=5
